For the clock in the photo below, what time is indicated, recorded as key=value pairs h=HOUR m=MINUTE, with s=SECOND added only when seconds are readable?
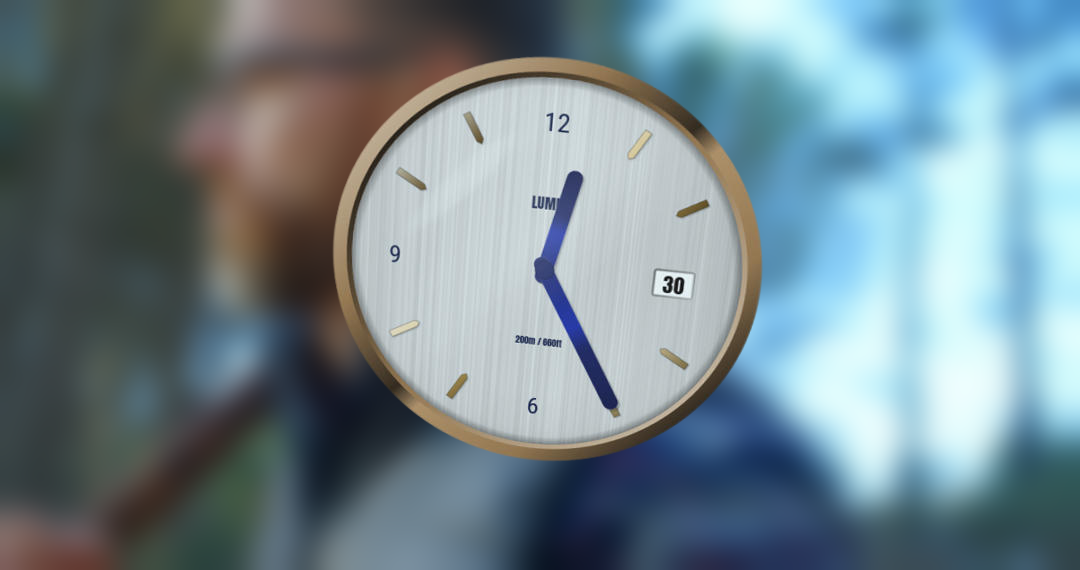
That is h=12 m=25
